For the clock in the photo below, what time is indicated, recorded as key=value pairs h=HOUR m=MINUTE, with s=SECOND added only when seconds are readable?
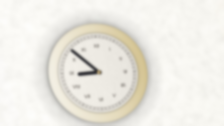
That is h=8 m=52
